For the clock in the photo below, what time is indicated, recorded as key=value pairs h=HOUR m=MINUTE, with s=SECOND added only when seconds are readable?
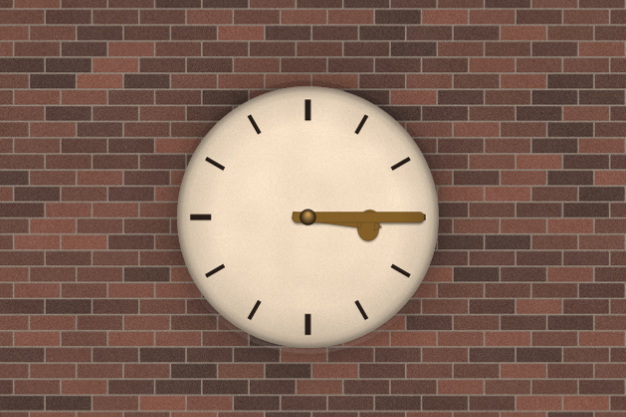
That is h=3 m=15
